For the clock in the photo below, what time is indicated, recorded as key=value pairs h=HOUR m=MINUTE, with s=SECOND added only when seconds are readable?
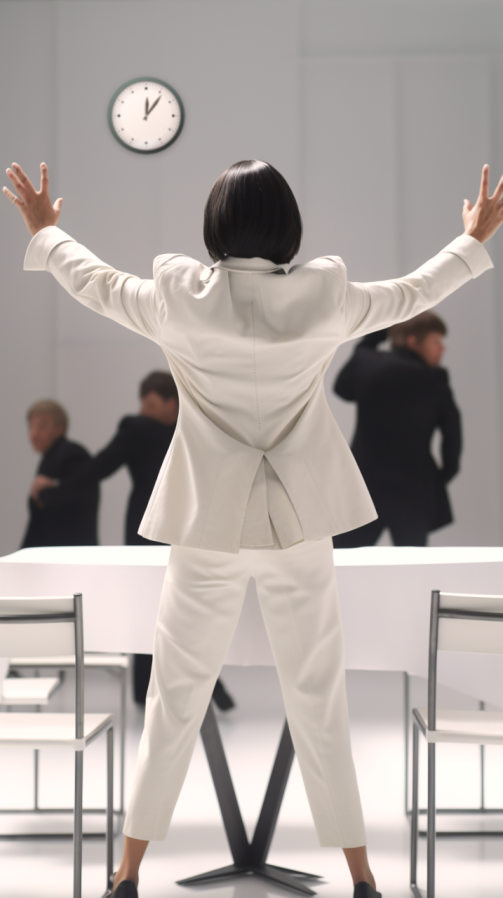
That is h=12 m=6
